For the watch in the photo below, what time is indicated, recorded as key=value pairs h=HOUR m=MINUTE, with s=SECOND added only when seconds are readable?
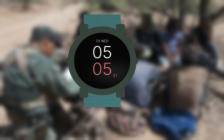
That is h=5 m=5
